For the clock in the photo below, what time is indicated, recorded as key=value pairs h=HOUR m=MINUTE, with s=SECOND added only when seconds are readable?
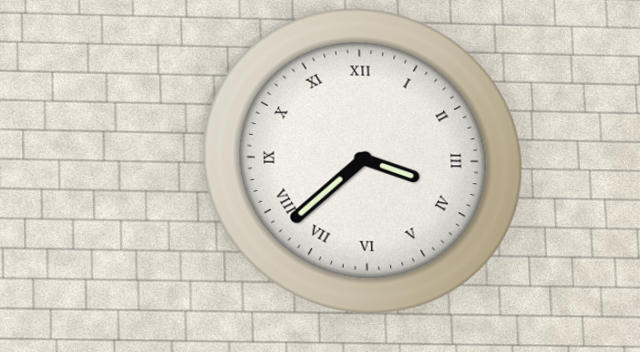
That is h=3 m=38
